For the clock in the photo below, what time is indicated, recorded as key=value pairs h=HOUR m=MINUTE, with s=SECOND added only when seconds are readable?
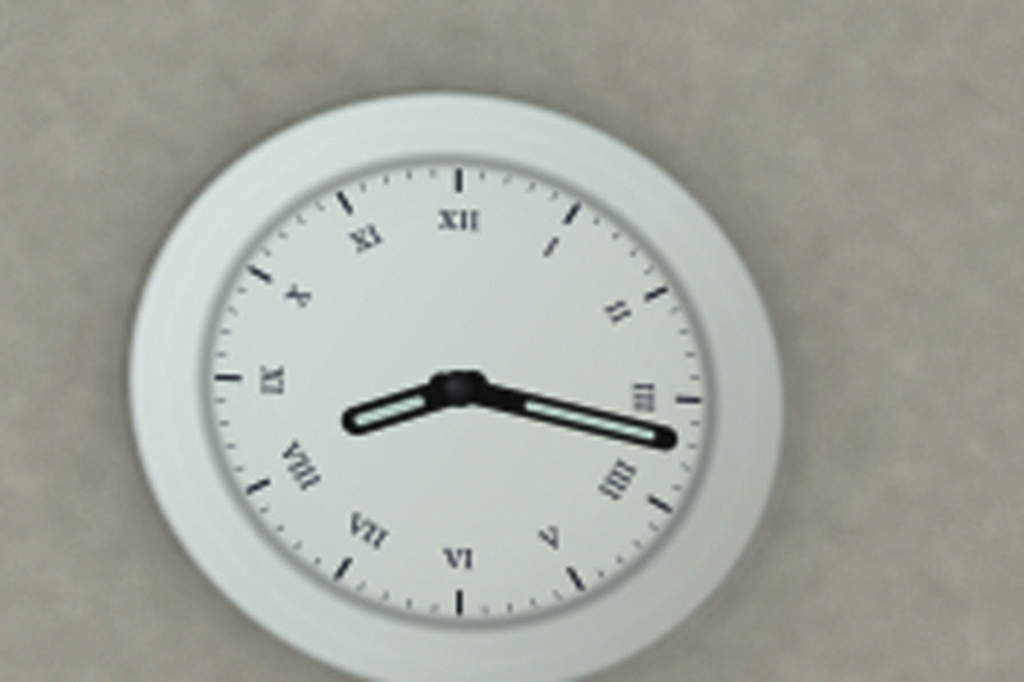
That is h=8 m=17
